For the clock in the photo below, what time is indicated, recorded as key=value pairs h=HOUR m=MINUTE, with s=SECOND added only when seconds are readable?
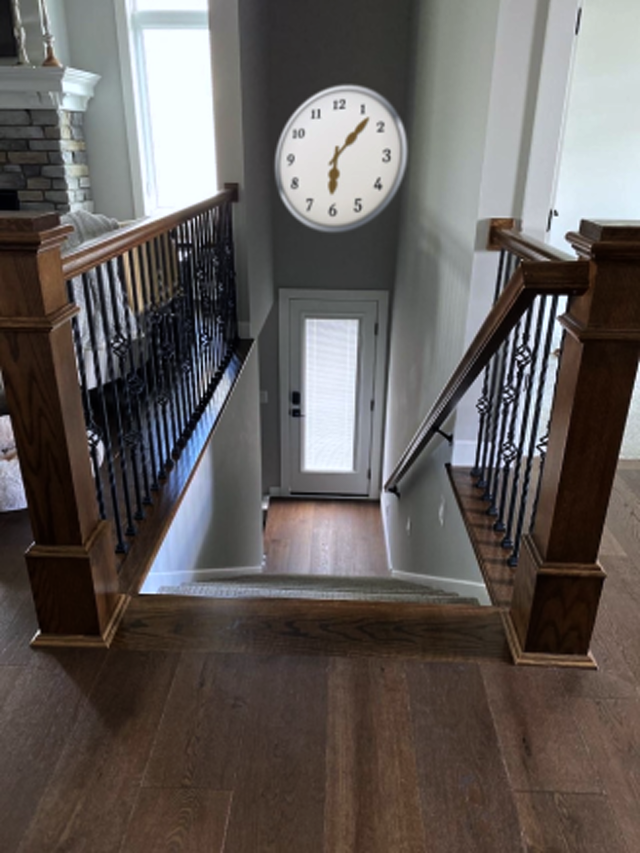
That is h=6 m=7
